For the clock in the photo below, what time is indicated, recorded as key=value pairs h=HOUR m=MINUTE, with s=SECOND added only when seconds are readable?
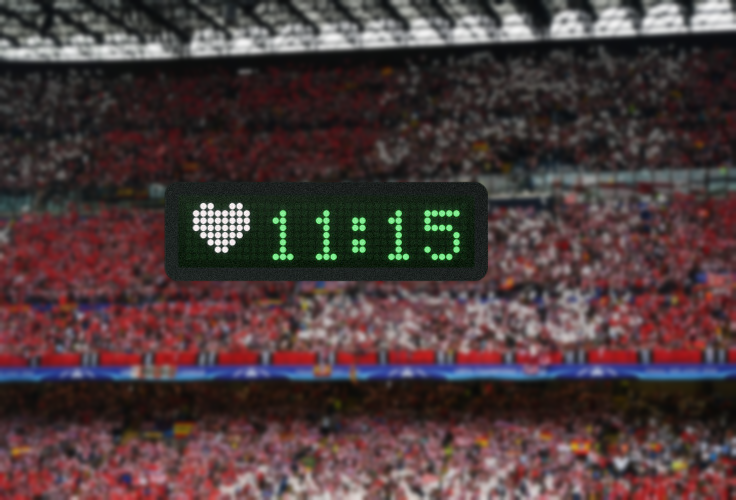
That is h=11 m=15
